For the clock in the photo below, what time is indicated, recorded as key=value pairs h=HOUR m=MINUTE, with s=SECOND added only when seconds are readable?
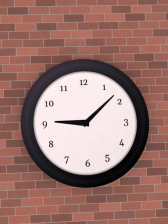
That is h=9 m=8
